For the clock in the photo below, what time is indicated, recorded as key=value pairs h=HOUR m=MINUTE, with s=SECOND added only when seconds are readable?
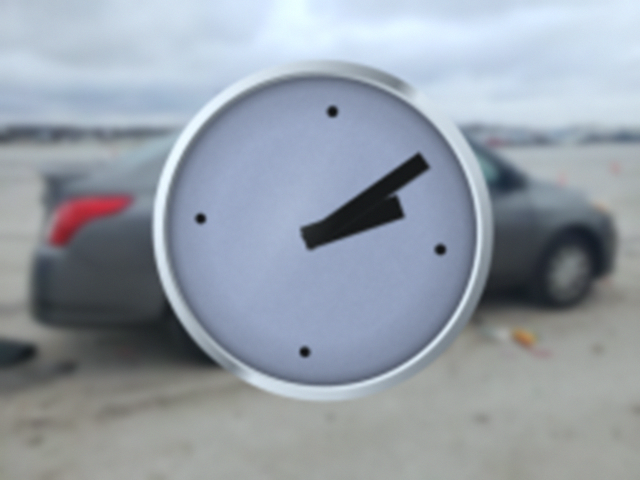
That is h=2 m=8
